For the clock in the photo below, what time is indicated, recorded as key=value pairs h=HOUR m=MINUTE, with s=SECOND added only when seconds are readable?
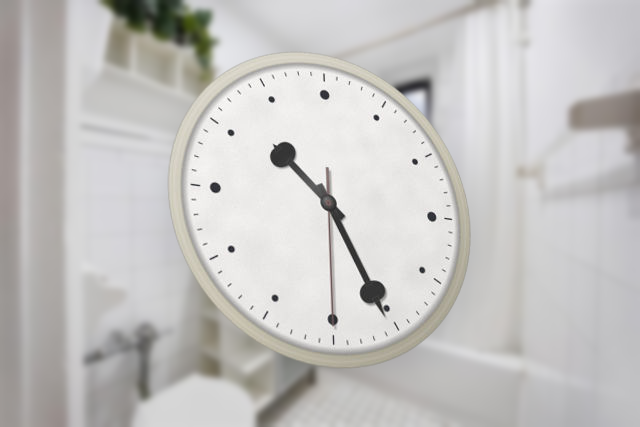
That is h=10 m=25 s=30
